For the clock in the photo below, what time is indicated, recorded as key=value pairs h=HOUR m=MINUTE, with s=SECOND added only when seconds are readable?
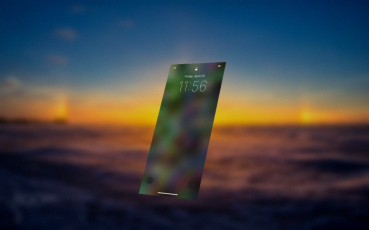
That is h=11 m=56
